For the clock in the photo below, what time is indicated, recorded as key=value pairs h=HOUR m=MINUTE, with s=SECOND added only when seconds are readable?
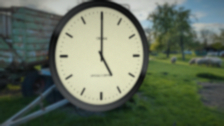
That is h=5 m=0
